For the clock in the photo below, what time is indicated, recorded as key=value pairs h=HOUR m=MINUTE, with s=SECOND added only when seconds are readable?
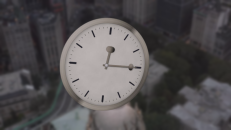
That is h=12 m=15
